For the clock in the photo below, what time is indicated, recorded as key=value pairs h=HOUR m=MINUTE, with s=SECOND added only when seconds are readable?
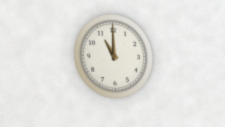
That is h=11 m=0
